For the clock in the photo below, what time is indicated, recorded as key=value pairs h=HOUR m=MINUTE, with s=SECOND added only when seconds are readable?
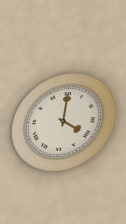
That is h=4 m=0
